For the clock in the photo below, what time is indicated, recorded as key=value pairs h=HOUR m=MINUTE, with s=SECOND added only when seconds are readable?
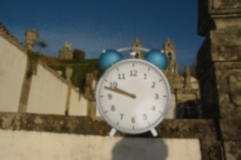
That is h=9 m=48
